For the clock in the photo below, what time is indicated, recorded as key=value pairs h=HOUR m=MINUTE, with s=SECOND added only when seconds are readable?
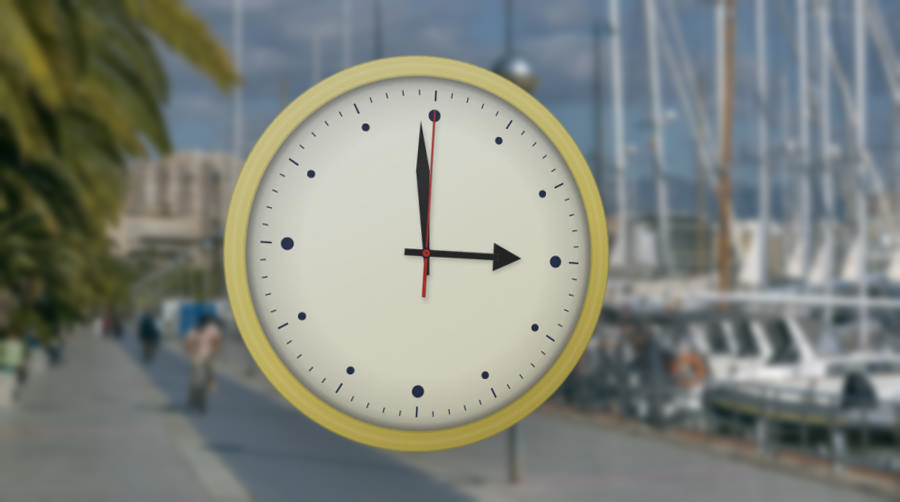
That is h=2 m=59 s=0
